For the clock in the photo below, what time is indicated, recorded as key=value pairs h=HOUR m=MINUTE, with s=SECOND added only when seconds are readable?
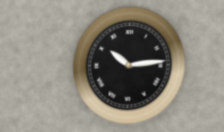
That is h=10 m=14
